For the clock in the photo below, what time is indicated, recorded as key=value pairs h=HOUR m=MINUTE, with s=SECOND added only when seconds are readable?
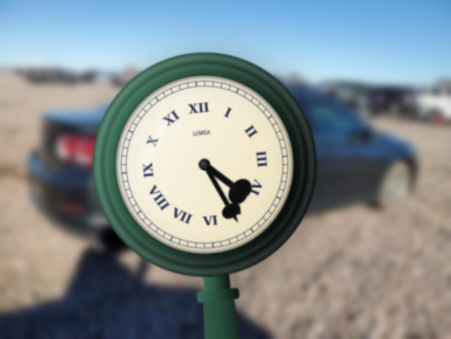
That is h=4 m=26
